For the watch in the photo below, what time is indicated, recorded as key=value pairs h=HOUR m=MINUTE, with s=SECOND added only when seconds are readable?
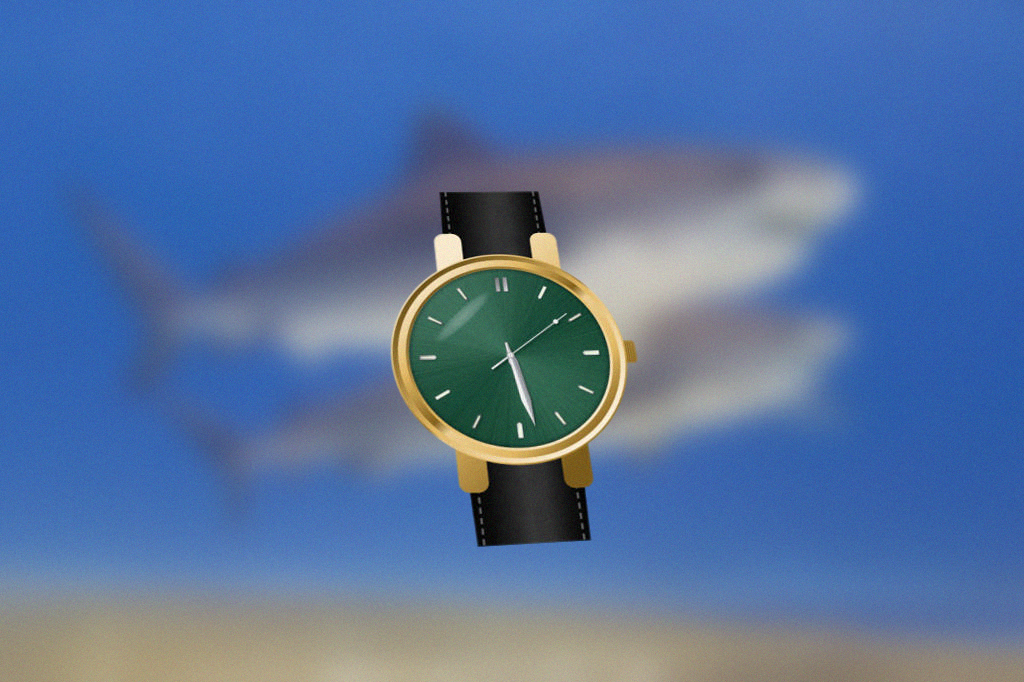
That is h=5 m=28 s=9
